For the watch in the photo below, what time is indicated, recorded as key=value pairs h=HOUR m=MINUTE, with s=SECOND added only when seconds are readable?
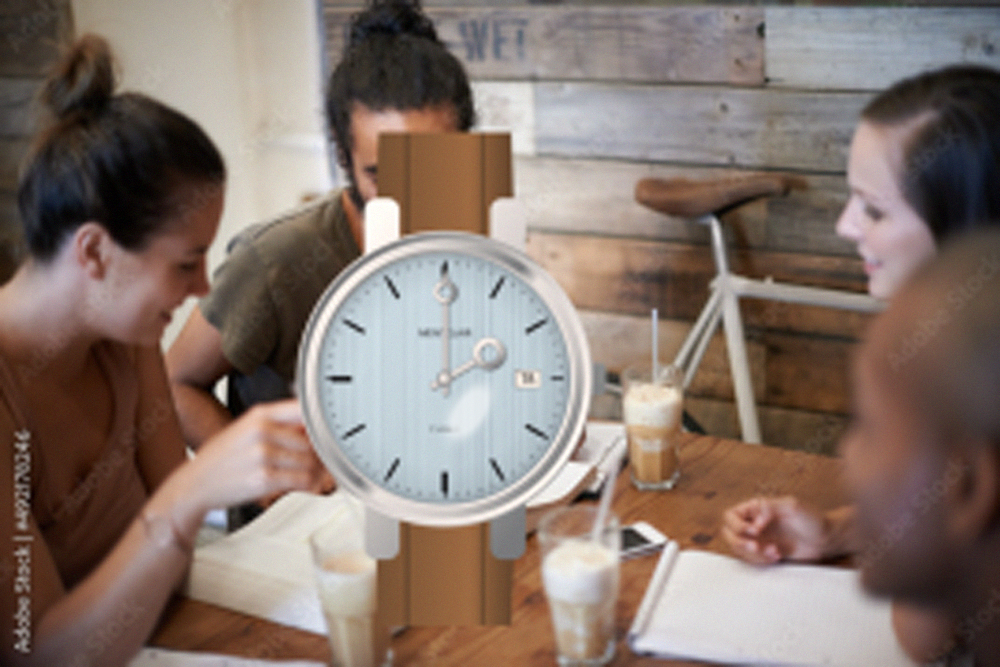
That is h=2 m=0
